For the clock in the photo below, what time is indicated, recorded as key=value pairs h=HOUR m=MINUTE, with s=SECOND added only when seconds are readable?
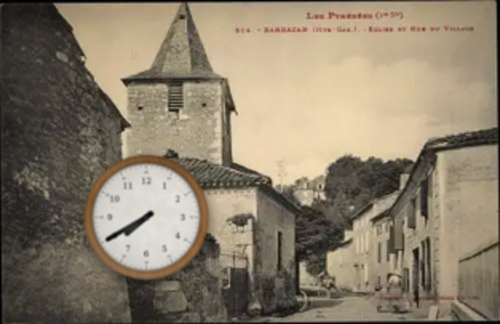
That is h=7 m=40
